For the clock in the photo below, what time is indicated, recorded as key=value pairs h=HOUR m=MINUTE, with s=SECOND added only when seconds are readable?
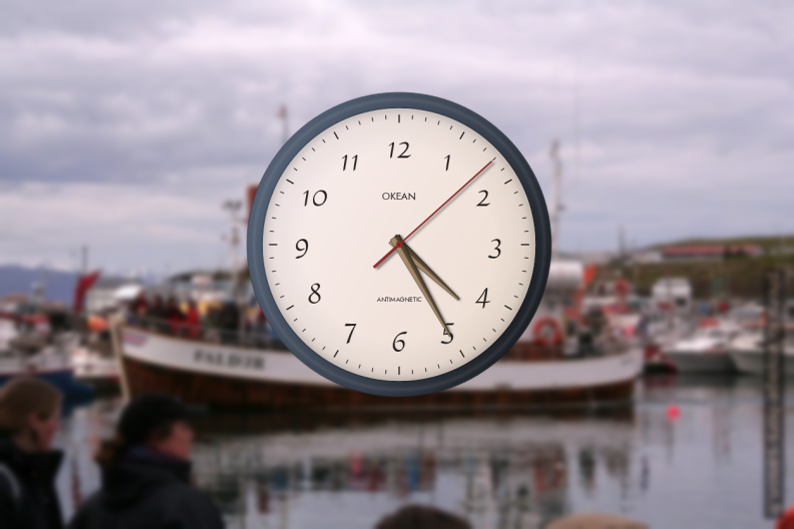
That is h=4 m=25 s=8
